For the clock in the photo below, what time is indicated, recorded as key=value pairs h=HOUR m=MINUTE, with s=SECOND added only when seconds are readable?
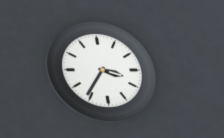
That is h=3 m=36
